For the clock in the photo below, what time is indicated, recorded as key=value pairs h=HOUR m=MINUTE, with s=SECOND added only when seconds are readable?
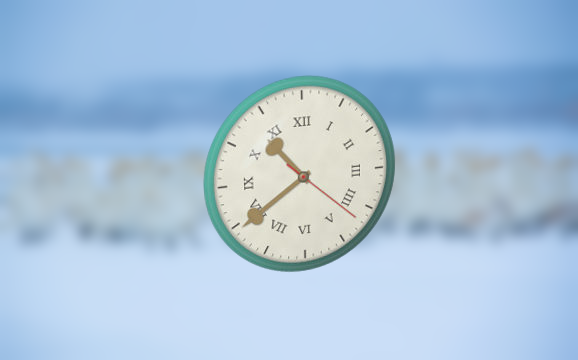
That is h=10 m=39 s=22
